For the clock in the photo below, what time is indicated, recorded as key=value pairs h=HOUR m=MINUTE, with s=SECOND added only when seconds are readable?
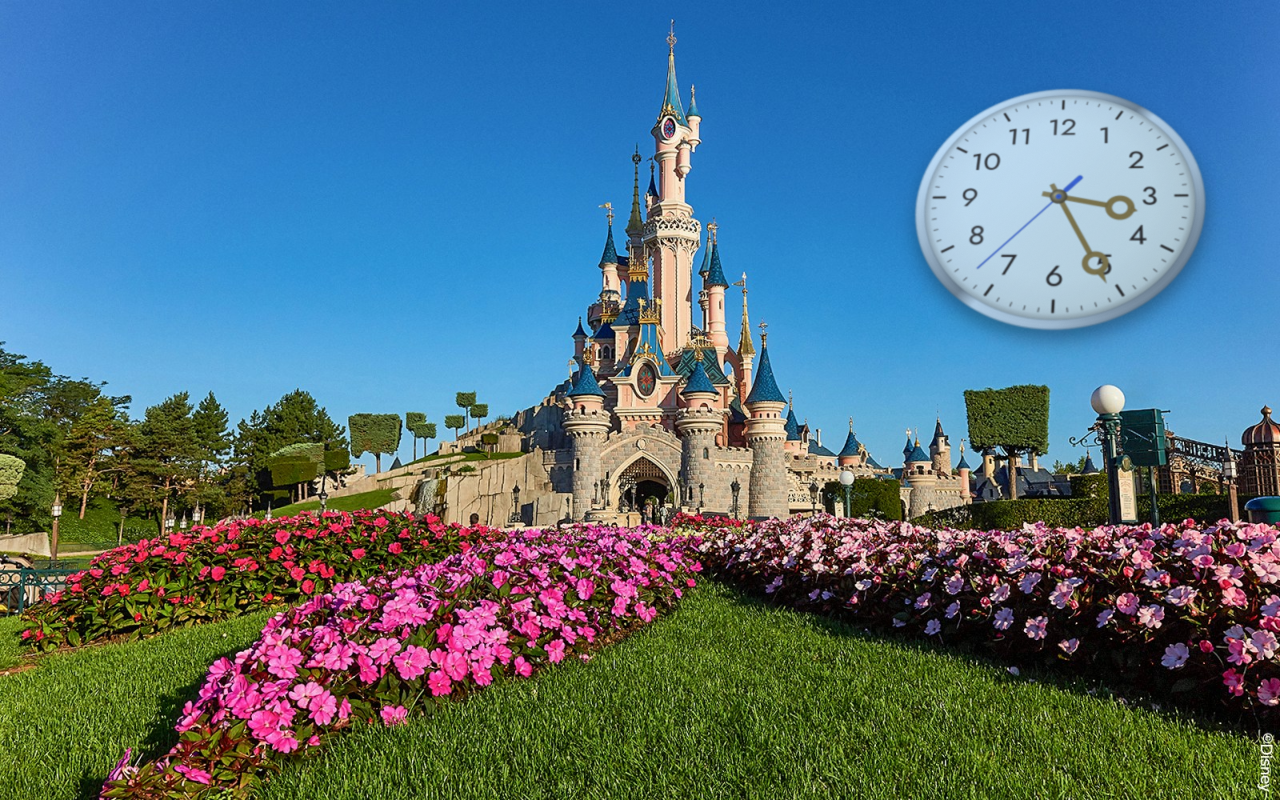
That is h=3 m=25 s=37
